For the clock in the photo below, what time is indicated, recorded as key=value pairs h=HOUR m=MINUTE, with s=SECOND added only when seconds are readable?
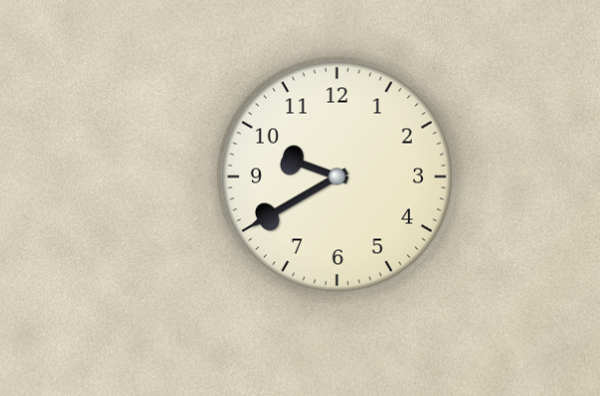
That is h=9 m=40
